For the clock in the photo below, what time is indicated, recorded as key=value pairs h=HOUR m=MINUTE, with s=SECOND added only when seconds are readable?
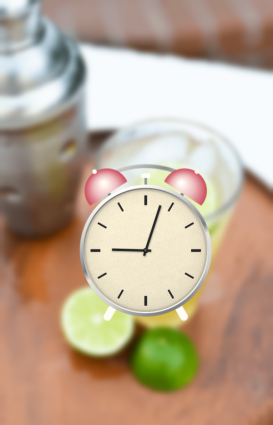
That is h=9 m=3
